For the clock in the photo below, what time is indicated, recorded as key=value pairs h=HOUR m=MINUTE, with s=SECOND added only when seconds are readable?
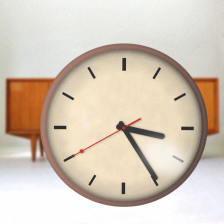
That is h=3 m=24 s=40
